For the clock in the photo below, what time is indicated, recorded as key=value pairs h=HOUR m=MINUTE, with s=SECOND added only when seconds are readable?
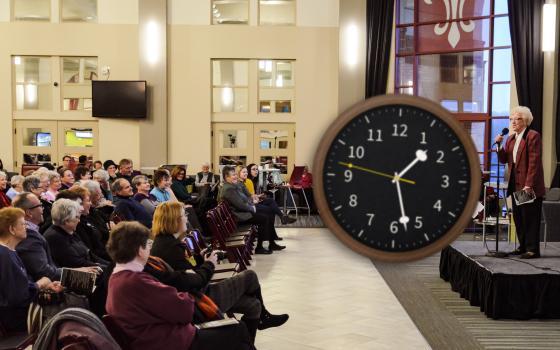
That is h=1 m=27 s=47
